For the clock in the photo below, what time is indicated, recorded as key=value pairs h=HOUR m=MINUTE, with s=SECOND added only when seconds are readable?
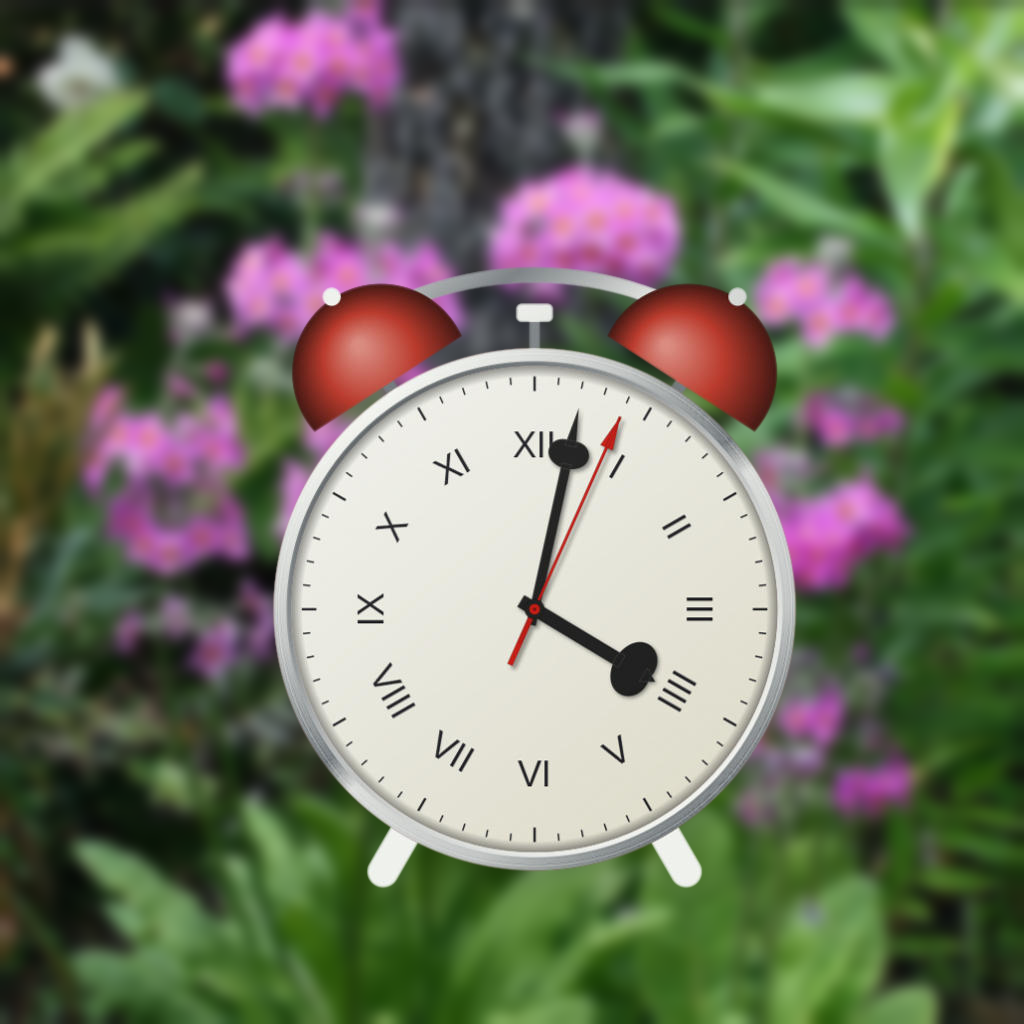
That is h=4 m=2 s=4
